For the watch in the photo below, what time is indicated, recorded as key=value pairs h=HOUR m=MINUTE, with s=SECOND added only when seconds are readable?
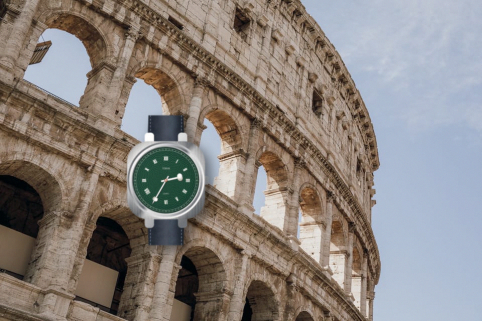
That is h=2 m=35
